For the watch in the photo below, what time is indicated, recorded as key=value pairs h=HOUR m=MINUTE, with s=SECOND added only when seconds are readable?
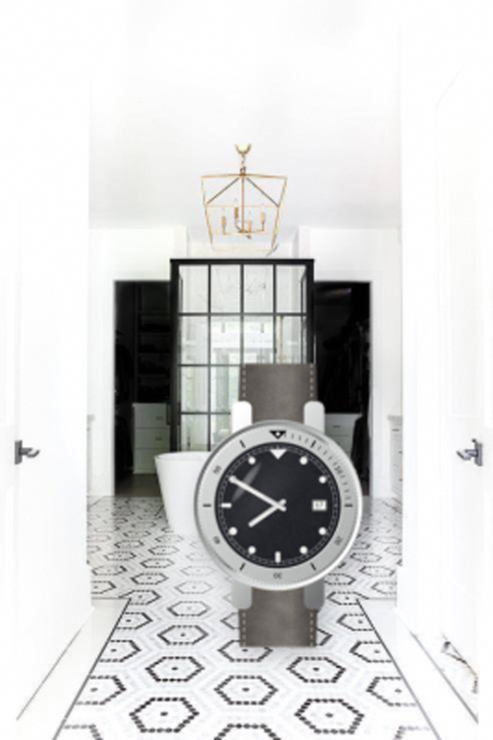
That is h=7 m=50
